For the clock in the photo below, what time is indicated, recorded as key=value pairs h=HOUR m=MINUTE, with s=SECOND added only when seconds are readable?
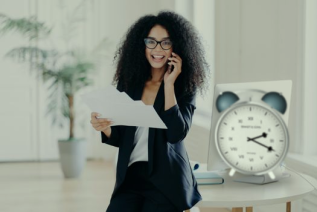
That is h=2 m=19
